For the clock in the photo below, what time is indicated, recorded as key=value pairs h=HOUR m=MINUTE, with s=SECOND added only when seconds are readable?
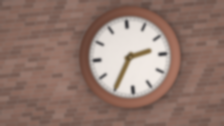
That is h=2 m=35
